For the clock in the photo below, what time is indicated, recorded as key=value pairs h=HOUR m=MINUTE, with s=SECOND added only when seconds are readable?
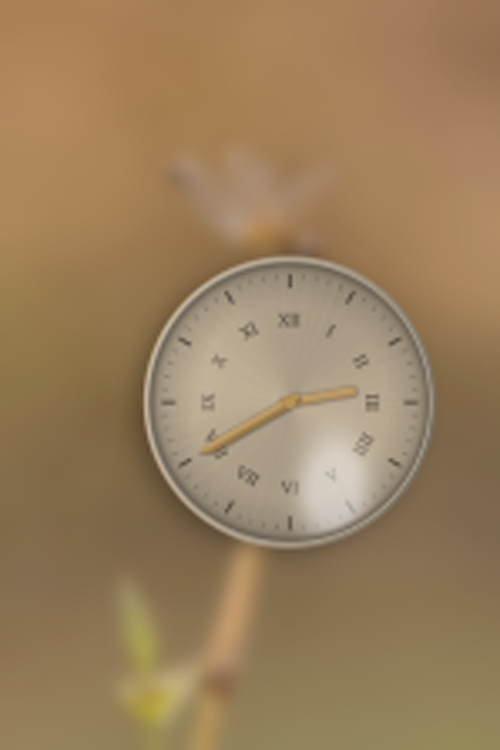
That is h=2 m=40
